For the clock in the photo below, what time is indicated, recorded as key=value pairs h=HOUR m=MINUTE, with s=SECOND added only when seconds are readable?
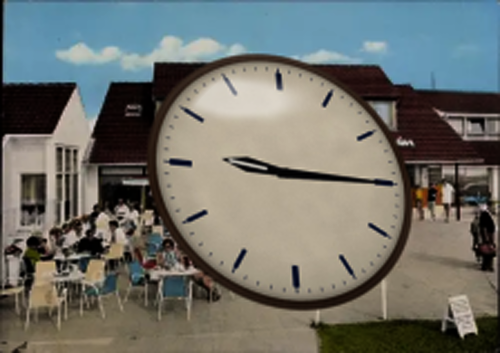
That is h=9 m=15
